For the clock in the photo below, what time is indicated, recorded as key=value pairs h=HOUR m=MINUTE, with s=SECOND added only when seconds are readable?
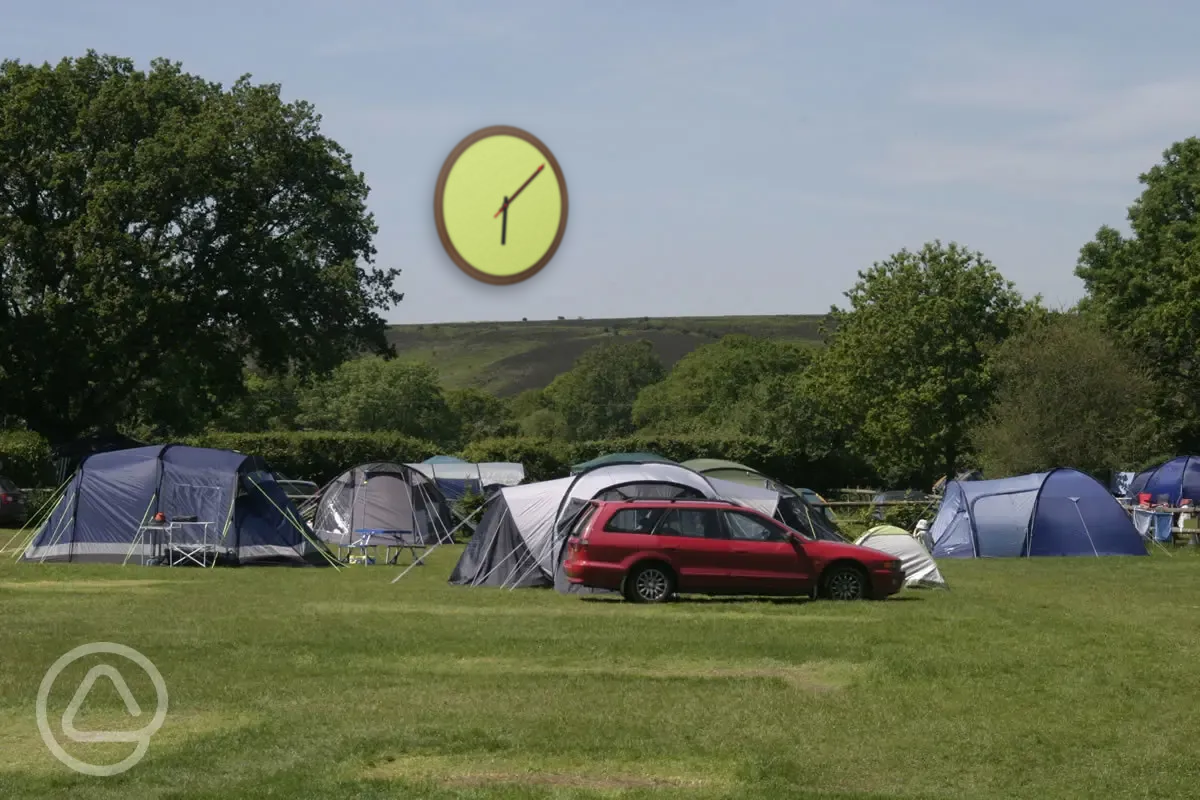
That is h=6 m=8 s=8
